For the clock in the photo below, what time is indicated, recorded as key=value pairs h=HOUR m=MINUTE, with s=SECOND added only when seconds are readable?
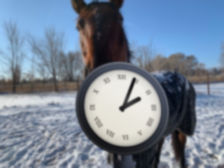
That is h=2 m=4
